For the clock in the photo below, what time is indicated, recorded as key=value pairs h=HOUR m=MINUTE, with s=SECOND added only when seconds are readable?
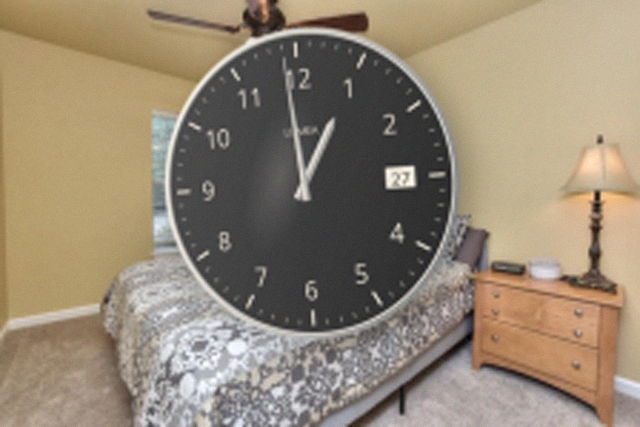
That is h=12 m=59
